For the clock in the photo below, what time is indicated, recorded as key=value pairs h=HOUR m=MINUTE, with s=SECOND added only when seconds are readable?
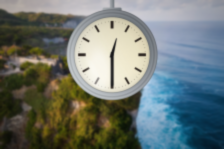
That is h=12 m=30
